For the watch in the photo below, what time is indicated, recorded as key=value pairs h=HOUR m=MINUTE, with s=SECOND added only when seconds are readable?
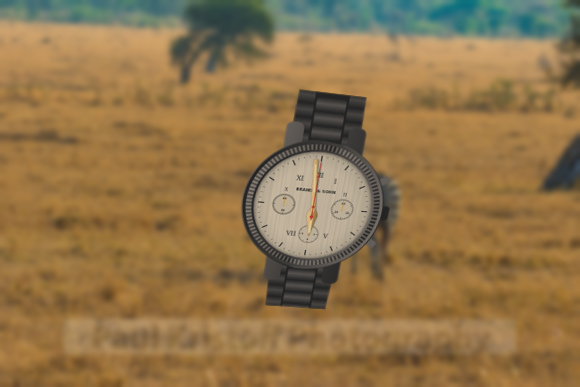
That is h=5 m=59
